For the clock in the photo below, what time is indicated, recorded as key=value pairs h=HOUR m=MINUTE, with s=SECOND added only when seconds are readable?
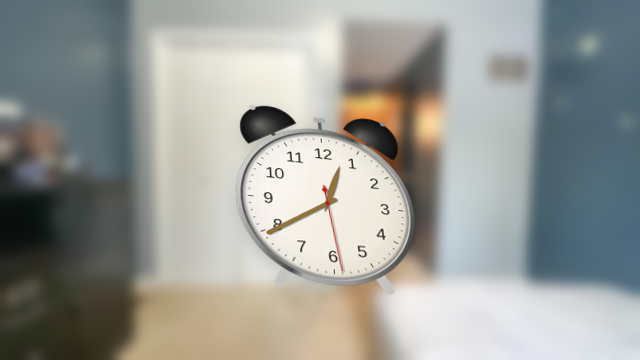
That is h=12 m=39 s=29
